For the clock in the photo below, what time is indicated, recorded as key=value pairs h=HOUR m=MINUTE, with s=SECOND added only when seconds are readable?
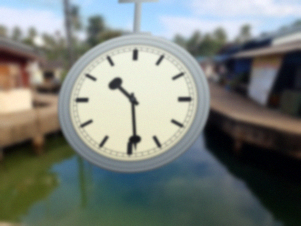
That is h=10 m=29
